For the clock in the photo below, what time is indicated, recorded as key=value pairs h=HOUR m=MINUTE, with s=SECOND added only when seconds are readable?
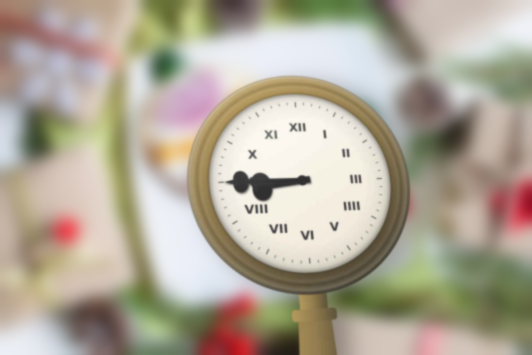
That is h=8 m=45
